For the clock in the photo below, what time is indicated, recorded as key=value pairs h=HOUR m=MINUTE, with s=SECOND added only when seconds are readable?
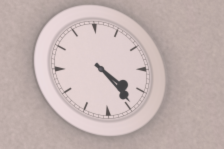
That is h=4 m=24
